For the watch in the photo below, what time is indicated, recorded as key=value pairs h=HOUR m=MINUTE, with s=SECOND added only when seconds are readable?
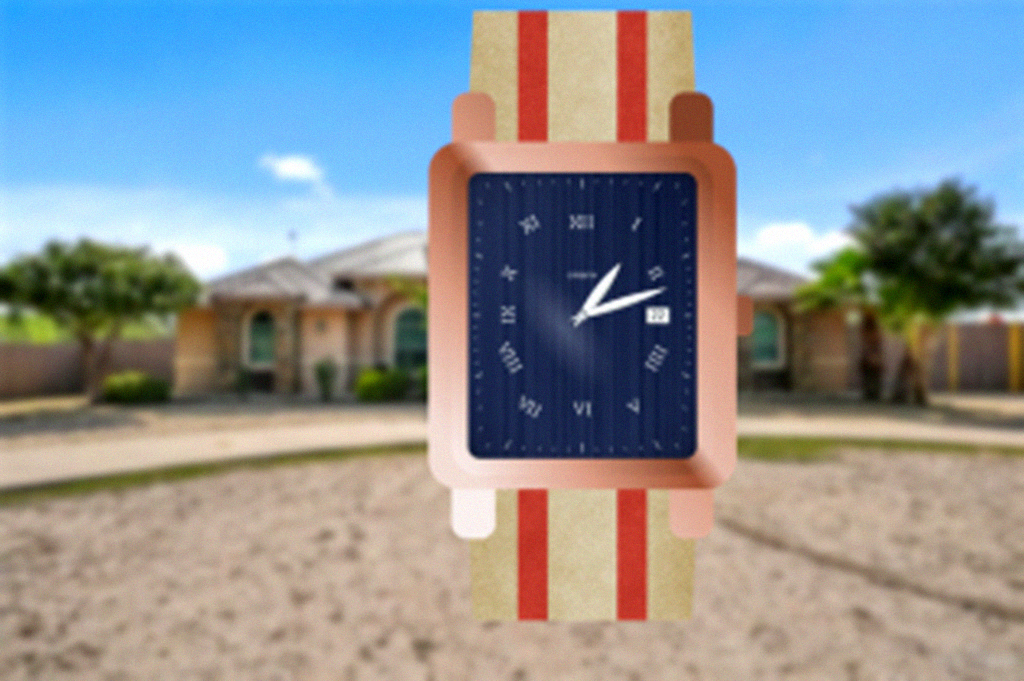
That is h=1 m=12
